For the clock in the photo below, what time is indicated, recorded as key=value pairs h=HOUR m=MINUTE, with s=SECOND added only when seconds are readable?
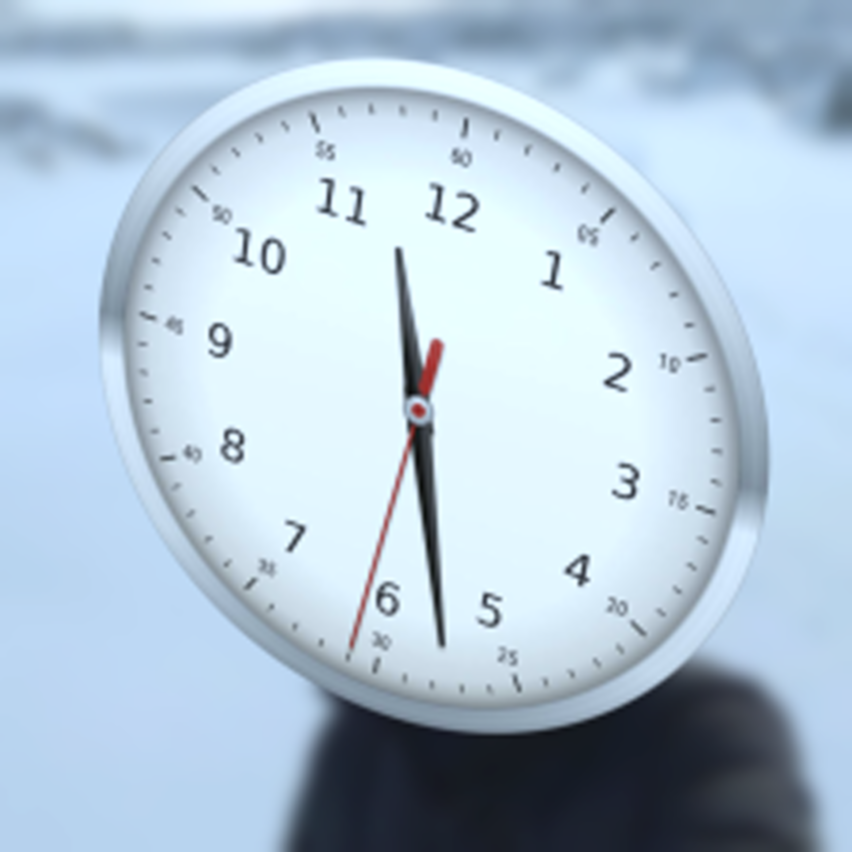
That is h=11 m=27 s=31
